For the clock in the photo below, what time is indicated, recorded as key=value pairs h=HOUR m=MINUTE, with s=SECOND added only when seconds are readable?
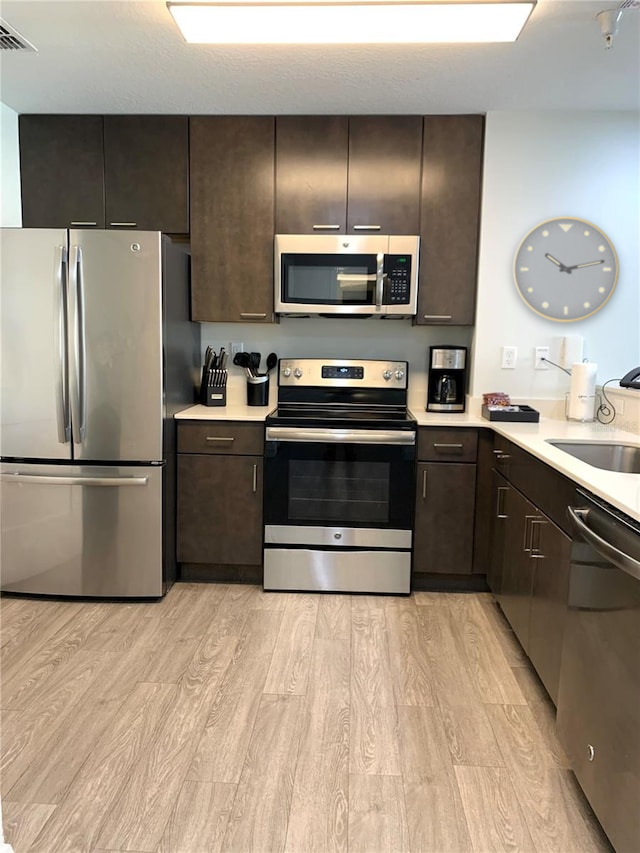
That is h=10 m=13
